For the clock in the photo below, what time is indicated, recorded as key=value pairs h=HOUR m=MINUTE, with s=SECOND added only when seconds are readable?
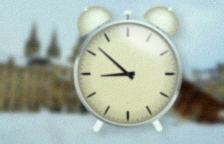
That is h=8 m=52
